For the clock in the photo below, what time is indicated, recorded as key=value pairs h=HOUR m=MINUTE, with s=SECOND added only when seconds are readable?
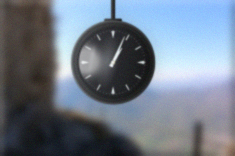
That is h=1 m=4
